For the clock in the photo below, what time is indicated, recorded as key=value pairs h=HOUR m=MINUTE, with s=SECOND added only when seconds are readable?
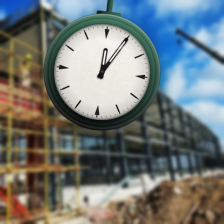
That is h=12 m=5
